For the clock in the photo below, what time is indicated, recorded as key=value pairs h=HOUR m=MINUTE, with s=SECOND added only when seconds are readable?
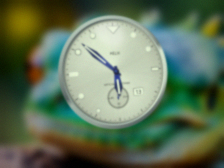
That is h=5 m=52
